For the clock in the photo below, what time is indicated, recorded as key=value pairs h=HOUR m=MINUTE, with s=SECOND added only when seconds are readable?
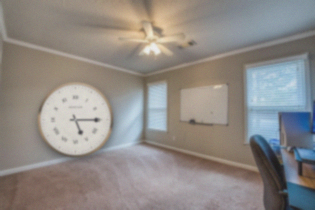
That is h=5 m=15
